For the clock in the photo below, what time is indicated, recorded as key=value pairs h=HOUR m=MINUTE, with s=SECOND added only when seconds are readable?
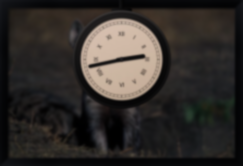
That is h=2 m=43
